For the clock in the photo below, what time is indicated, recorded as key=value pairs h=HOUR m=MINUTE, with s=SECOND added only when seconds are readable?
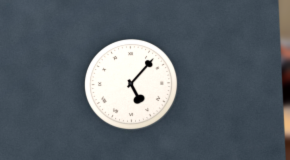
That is h=5 m=7
